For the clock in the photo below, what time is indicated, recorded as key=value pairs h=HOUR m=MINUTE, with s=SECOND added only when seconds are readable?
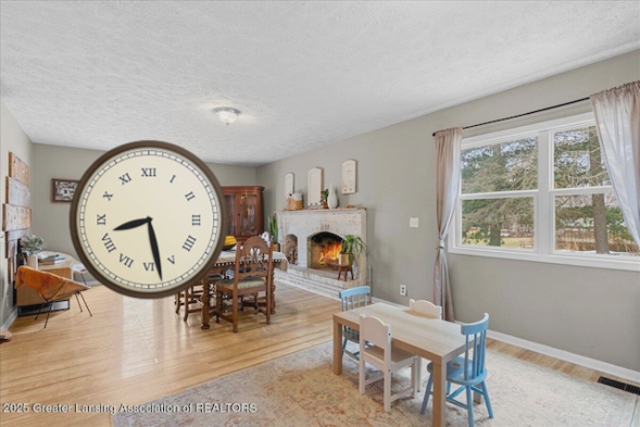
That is h=8 m=28
